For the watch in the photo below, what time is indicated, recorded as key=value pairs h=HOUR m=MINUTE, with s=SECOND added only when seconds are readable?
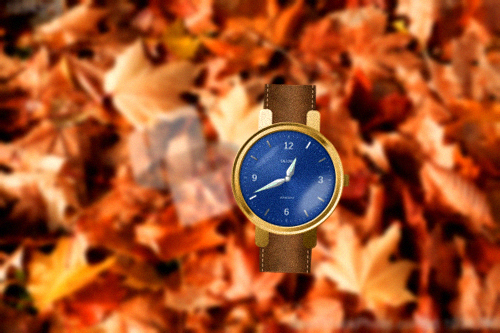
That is h=12 m=41
